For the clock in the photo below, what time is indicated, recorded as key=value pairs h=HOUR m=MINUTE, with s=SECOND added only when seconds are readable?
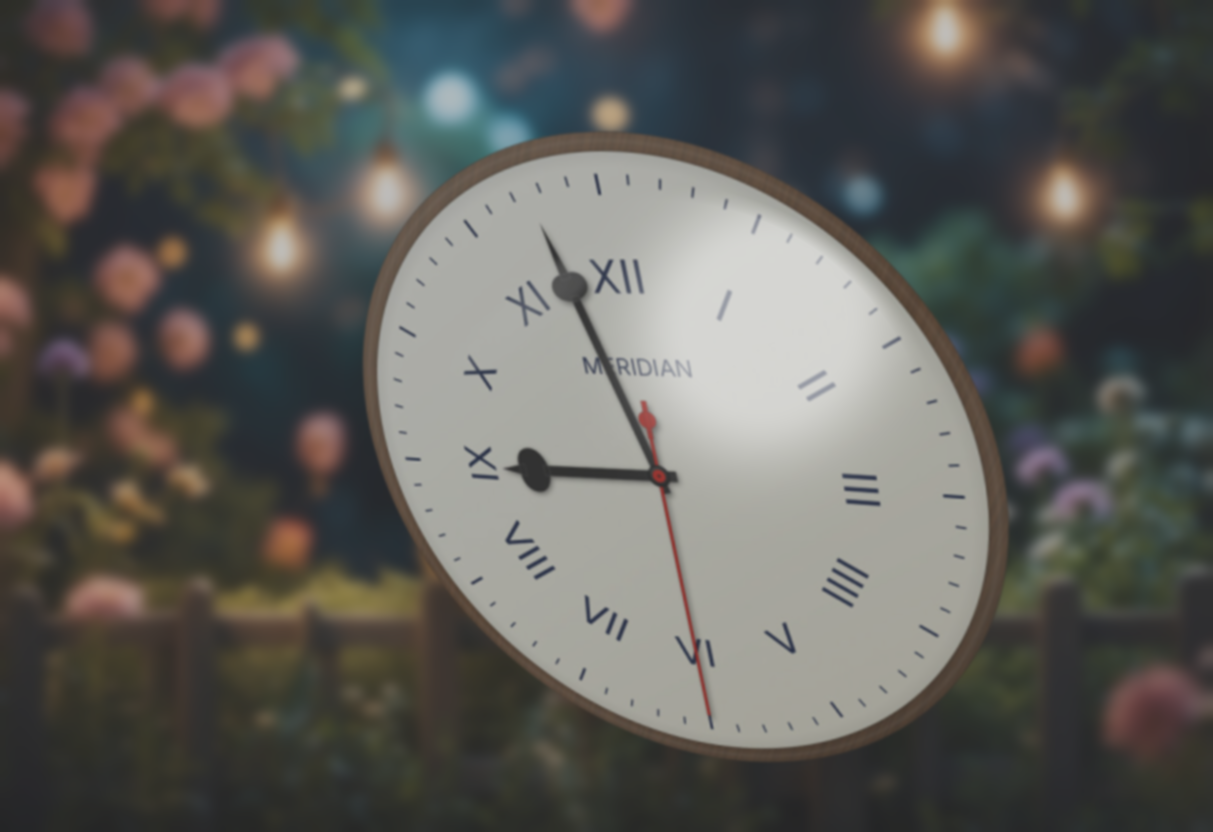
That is h=8 m=57 s=30
